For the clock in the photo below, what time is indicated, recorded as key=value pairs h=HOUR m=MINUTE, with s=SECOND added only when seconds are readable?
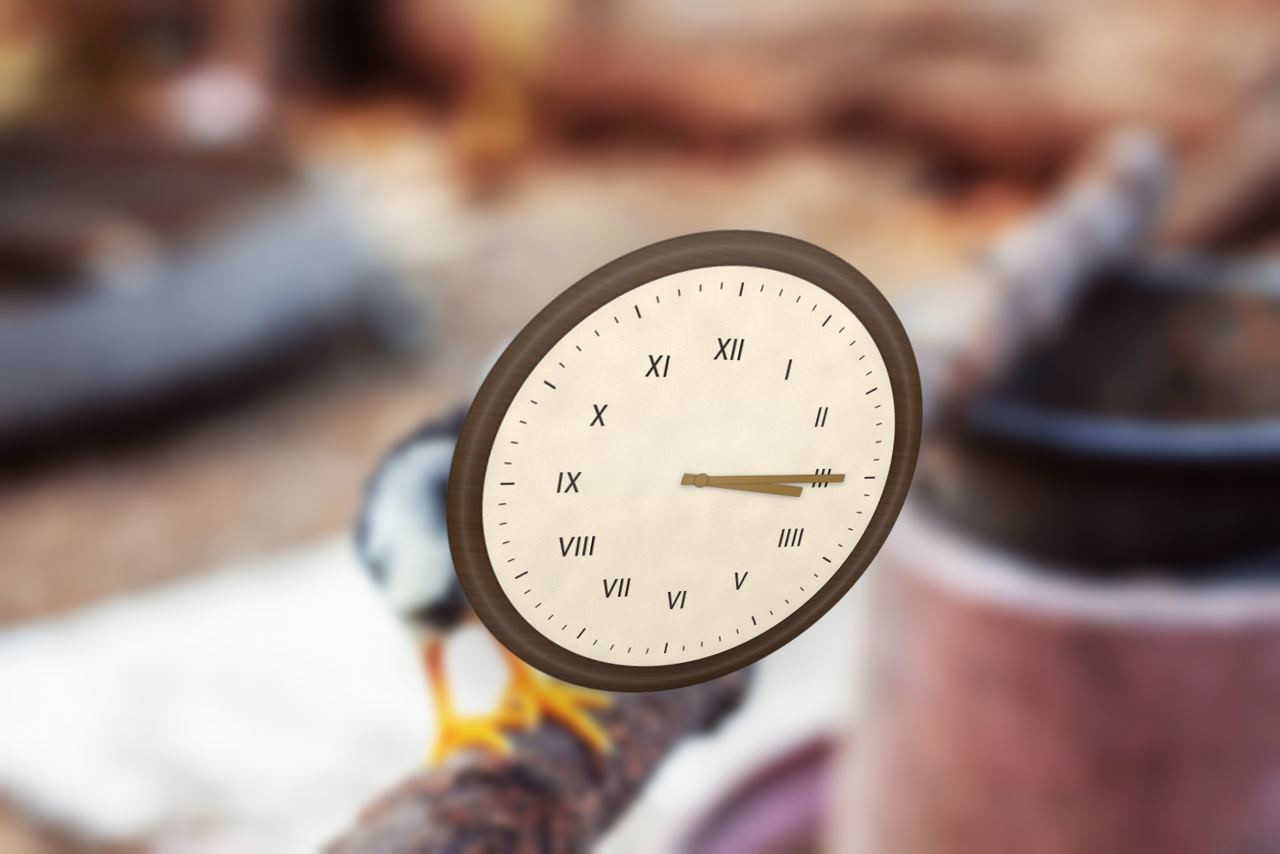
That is h=3 m=15
